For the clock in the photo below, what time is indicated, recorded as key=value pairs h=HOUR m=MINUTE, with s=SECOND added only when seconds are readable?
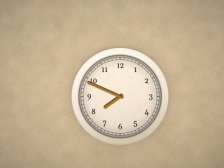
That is h=7 m=49
